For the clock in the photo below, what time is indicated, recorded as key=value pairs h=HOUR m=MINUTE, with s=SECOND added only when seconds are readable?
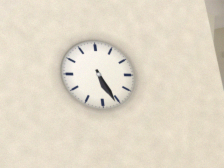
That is h=5 m=26
